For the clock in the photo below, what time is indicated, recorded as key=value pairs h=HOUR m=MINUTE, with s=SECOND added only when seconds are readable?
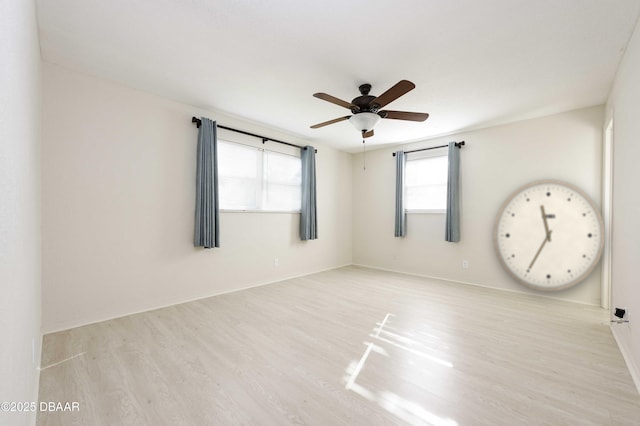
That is h=11 m=35
